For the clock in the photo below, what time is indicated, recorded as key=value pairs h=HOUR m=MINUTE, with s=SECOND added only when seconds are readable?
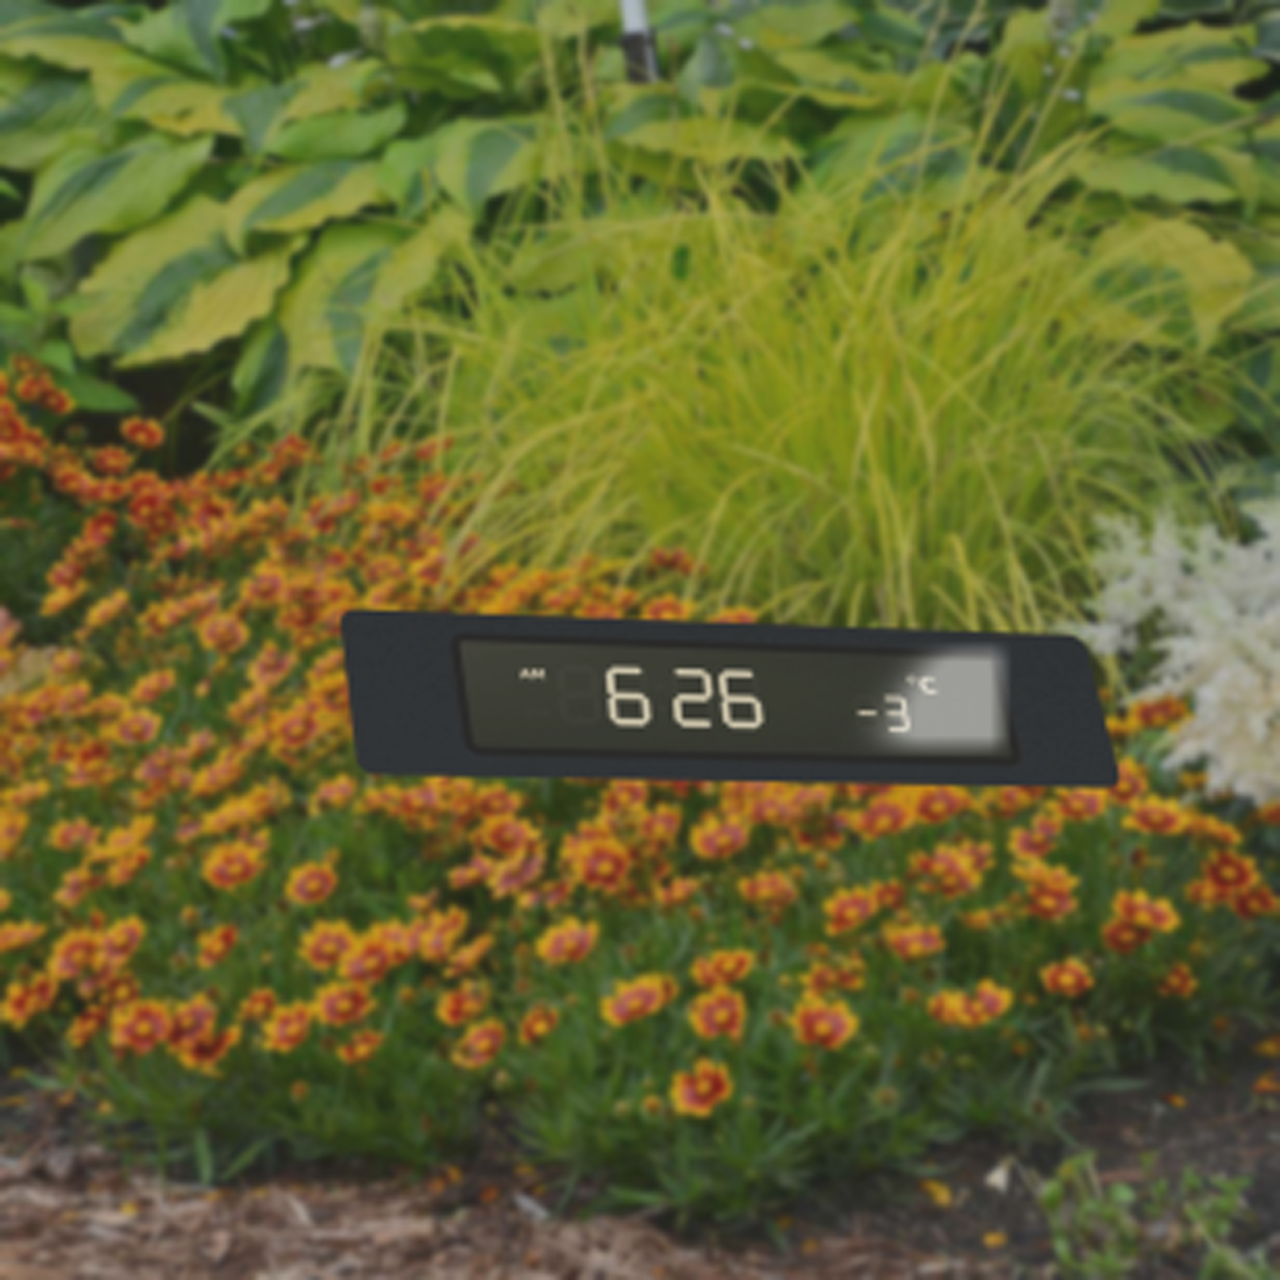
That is h=6 m=26
